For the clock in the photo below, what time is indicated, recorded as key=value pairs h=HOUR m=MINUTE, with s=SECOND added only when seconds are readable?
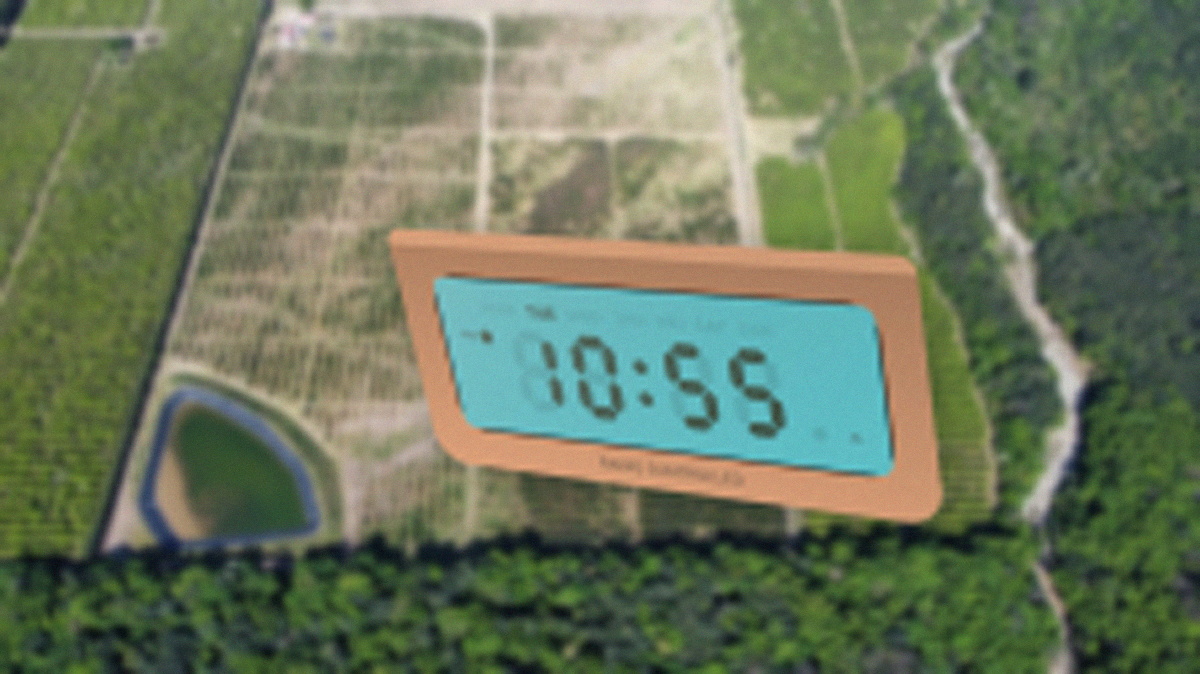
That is h=10 m=55
